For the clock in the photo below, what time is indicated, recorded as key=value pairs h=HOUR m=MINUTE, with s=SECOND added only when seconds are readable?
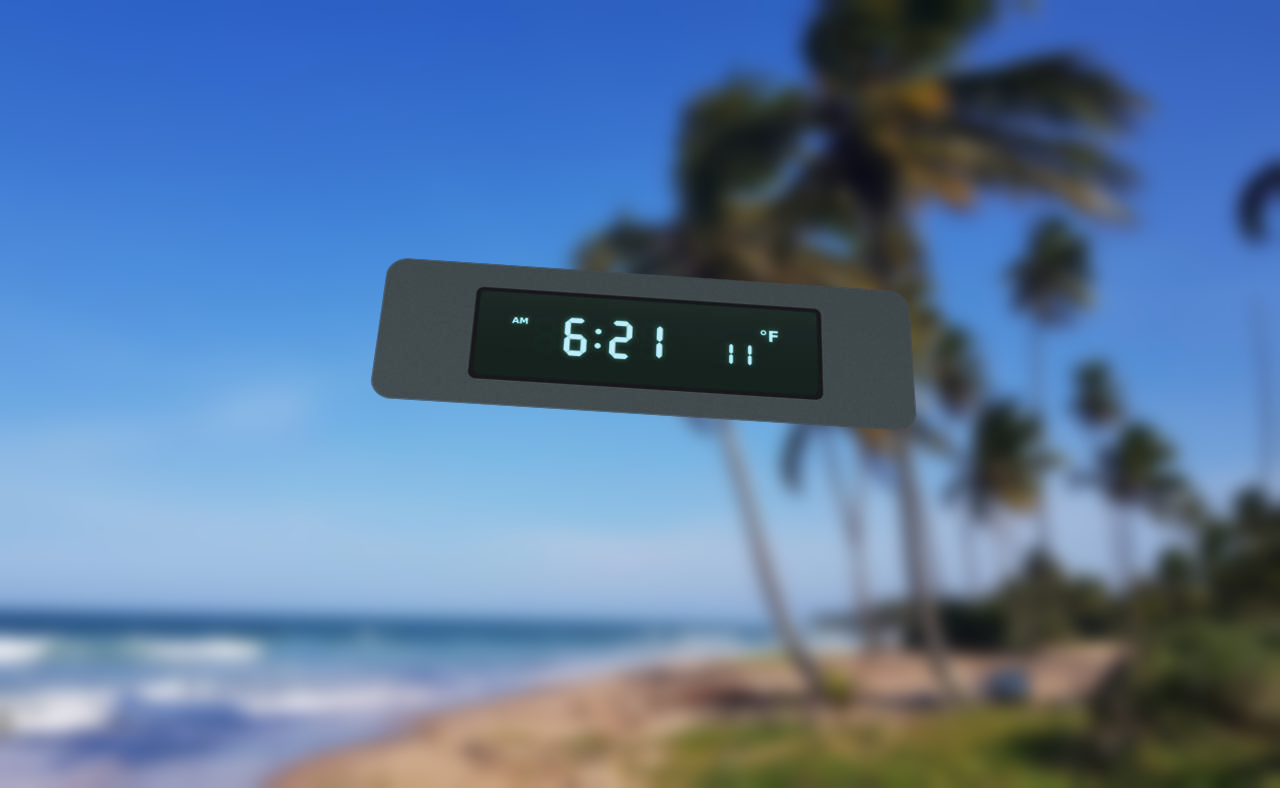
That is h=6 m=21
